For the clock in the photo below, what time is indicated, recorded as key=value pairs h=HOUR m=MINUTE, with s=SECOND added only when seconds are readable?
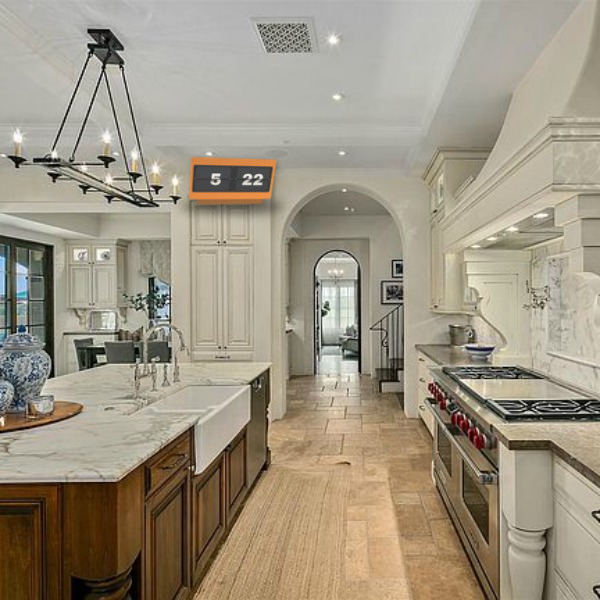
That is h=5 m=22
